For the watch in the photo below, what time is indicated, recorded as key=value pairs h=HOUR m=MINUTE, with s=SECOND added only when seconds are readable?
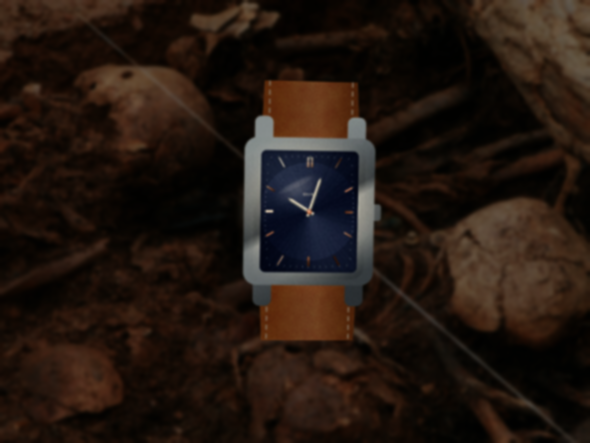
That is h=10 m=3
